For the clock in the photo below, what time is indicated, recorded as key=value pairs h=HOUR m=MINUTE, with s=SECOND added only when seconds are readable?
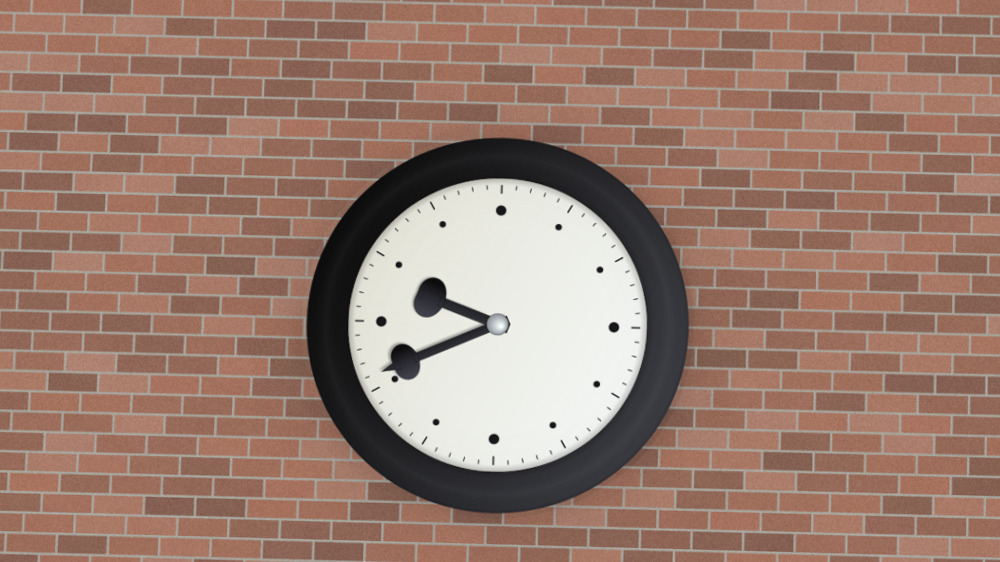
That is h=9 m=41
